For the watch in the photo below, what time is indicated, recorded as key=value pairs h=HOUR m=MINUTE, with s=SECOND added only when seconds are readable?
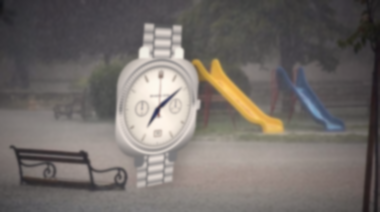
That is h=7 m=9
